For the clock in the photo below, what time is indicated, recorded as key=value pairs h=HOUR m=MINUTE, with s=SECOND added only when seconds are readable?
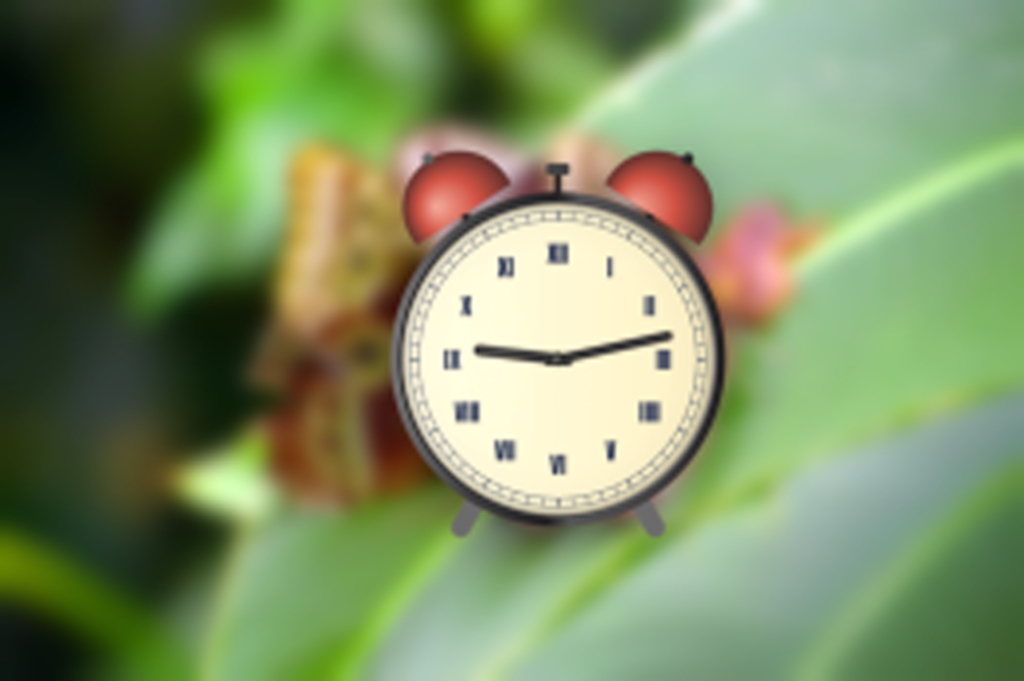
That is h=9 m=13
